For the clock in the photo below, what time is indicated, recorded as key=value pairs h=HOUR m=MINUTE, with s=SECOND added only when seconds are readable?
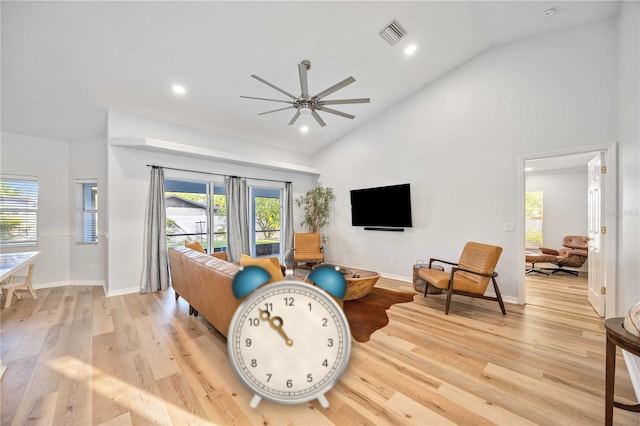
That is h=10 m=53
